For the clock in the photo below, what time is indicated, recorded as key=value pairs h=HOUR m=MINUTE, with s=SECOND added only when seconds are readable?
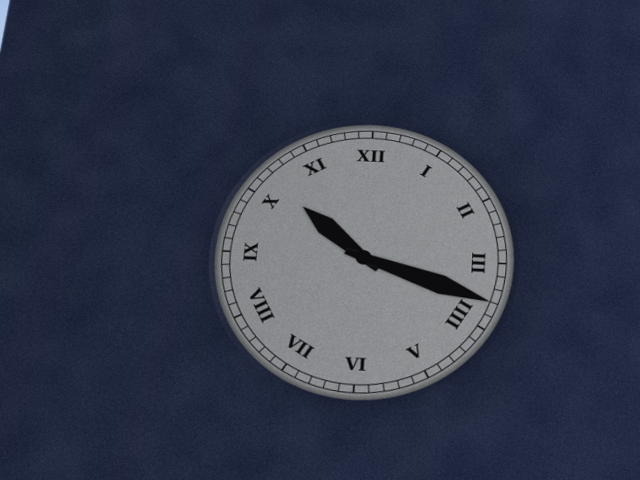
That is h=10 m=18
